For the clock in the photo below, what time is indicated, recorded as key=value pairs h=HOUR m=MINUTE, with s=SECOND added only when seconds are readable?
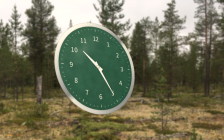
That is h=10 m=25
